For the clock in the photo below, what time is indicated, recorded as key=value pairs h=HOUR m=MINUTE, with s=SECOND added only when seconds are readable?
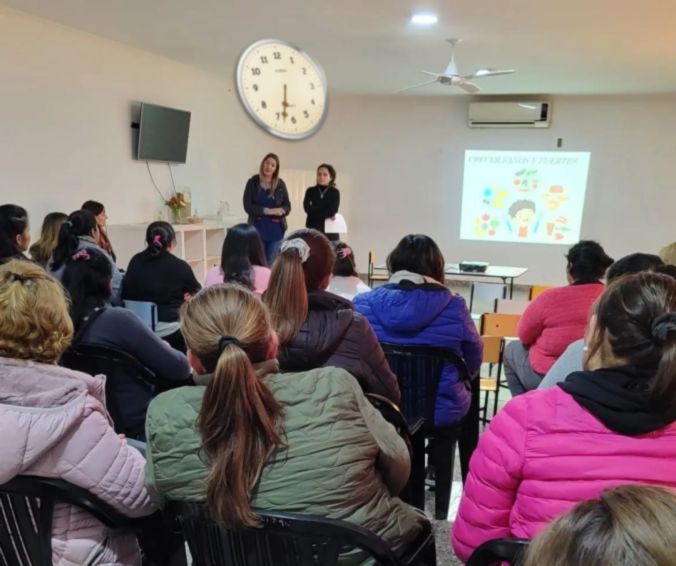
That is h=6 m=33
